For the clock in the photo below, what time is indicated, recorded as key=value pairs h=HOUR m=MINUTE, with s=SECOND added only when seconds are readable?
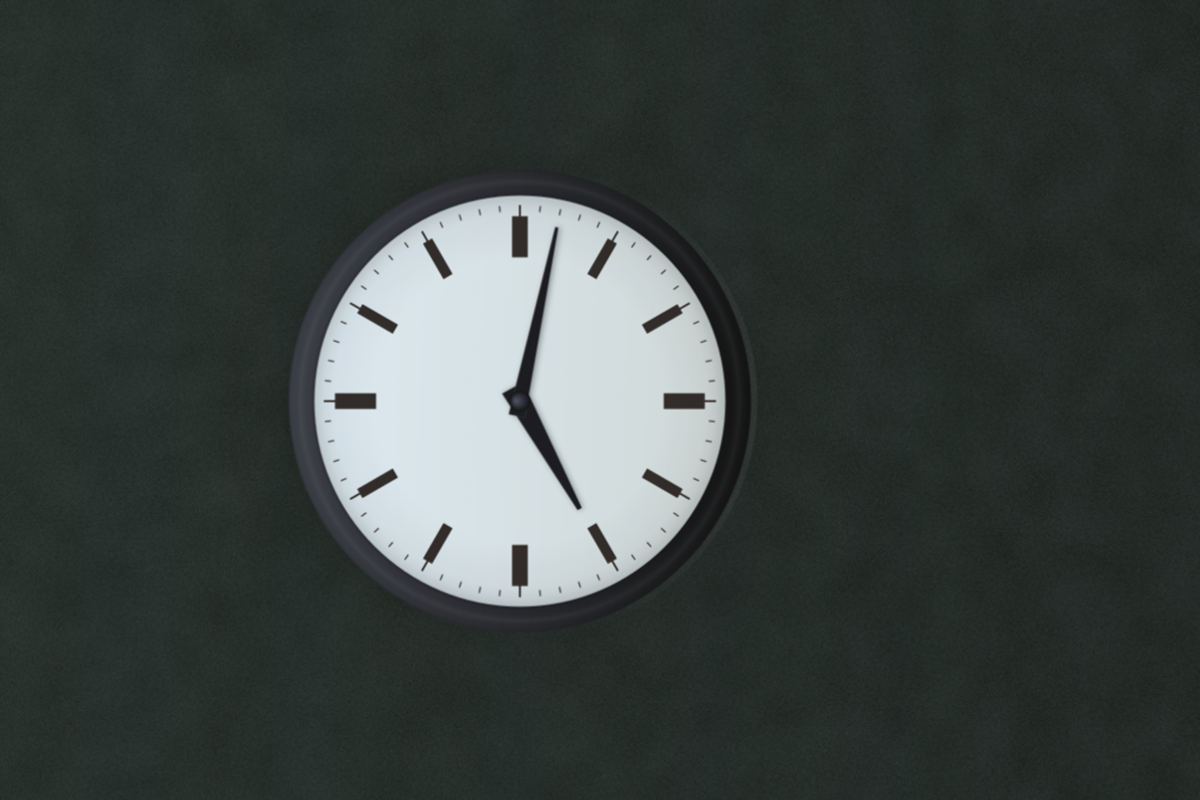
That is h=5 m=2
